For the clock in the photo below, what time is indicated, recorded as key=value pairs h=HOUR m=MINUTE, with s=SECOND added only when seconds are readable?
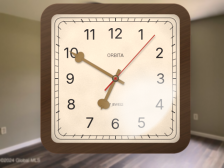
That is h=6 m=50 s=7
